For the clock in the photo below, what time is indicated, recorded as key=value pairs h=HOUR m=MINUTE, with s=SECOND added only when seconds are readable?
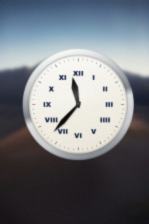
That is h=11 m=37
